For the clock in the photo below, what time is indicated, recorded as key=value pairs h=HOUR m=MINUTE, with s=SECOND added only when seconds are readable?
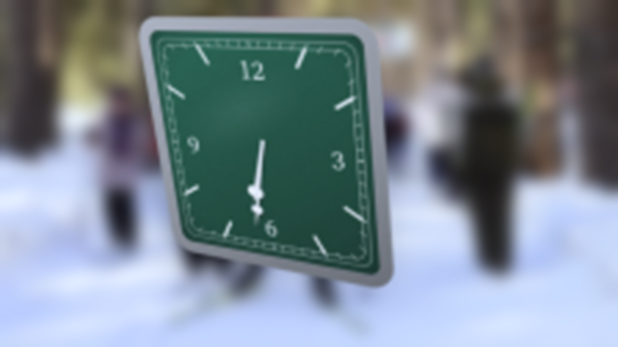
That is h=6 m=32
